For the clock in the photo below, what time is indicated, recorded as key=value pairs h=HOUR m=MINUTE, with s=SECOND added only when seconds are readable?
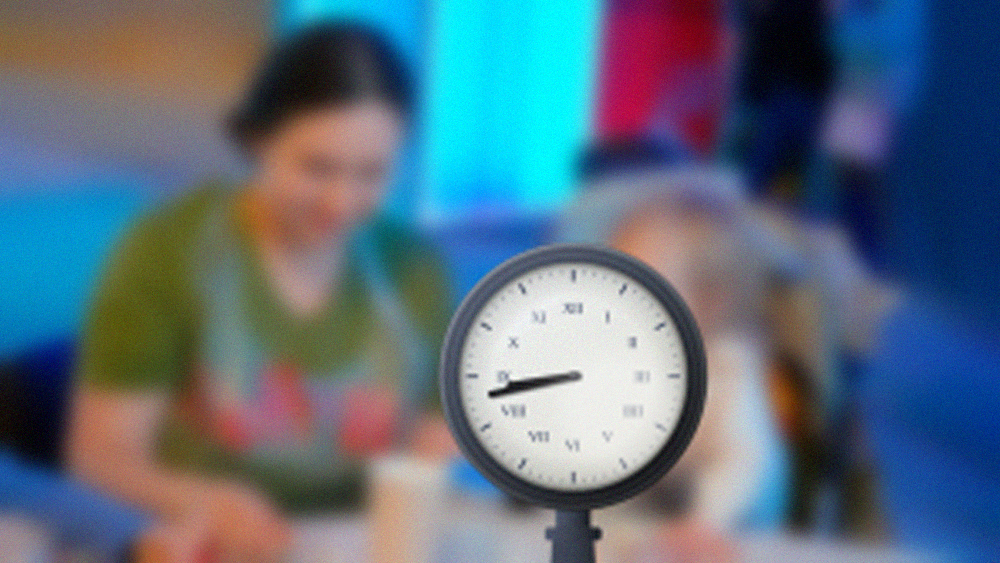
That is h=8 m=43
